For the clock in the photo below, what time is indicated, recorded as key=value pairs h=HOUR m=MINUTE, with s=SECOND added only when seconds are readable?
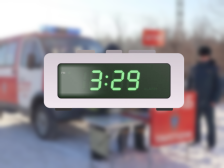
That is h=3 m=29
